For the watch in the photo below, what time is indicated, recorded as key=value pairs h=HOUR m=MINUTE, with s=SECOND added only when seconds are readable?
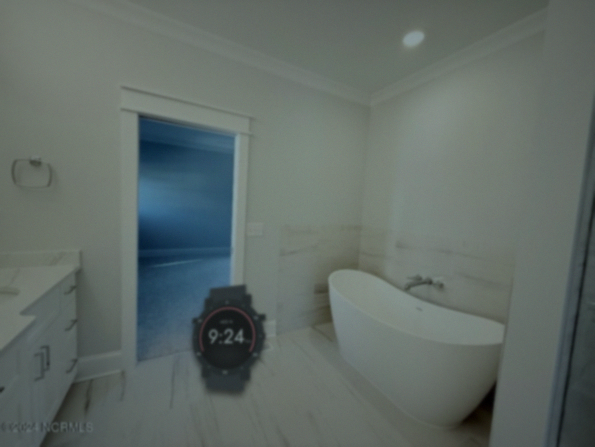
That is h=9 m=24
